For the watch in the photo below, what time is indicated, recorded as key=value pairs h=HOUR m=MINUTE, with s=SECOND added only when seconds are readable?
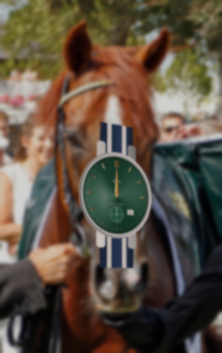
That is h=12 m=0
